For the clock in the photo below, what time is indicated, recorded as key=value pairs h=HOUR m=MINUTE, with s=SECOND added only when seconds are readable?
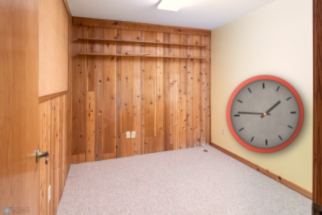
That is h=1 m=46
